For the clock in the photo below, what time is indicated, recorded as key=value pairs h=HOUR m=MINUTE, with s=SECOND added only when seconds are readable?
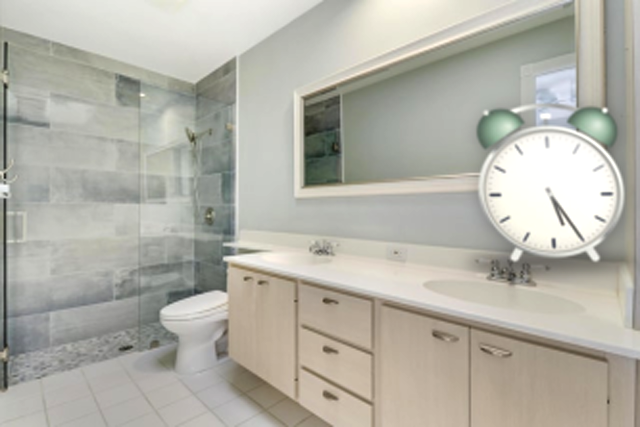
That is h=5 m=25
